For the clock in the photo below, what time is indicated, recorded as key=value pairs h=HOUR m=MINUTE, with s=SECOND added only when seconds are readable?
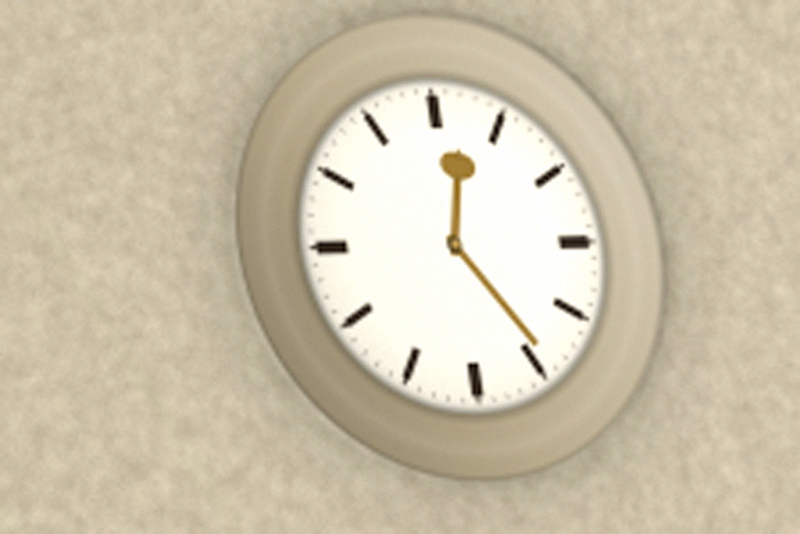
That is h=12 m=24
